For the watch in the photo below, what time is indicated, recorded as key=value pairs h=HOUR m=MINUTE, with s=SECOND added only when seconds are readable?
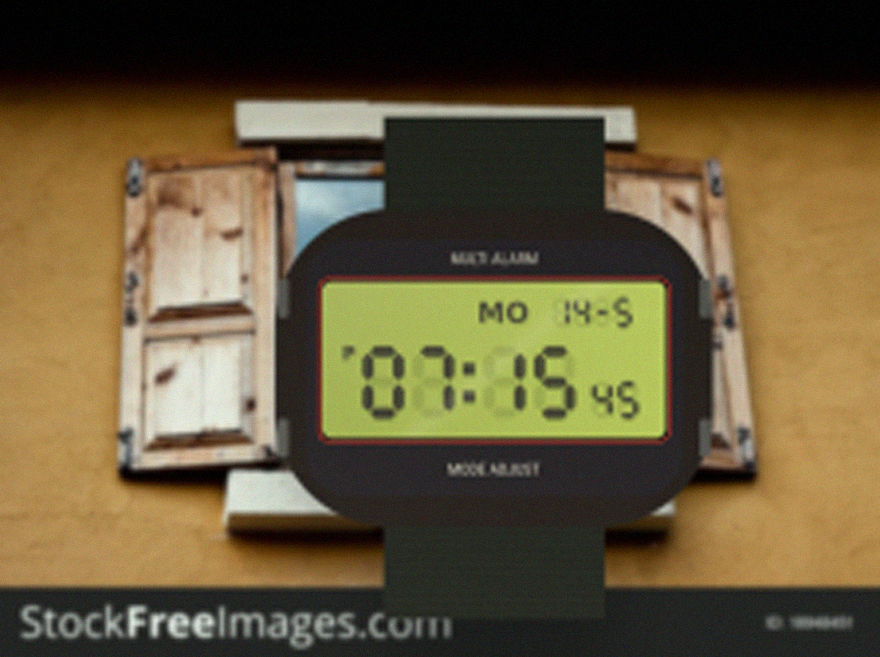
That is h=7 m=15 s=45
